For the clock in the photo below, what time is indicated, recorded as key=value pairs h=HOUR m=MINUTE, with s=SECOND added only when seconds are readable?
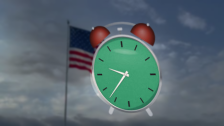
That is h=9 m=37
